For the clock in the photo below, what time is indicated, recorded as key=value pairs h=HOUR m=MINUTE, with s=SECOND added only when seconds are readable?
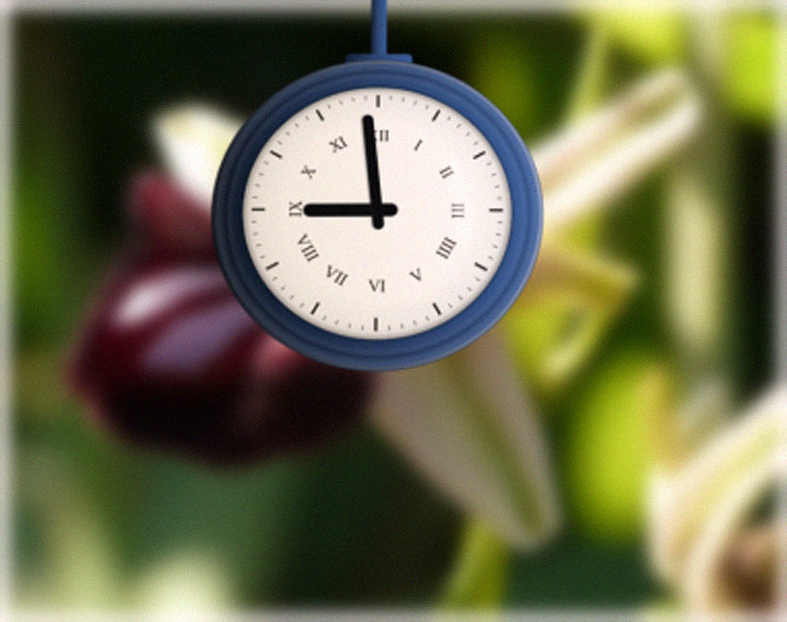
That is h=8 m=59
